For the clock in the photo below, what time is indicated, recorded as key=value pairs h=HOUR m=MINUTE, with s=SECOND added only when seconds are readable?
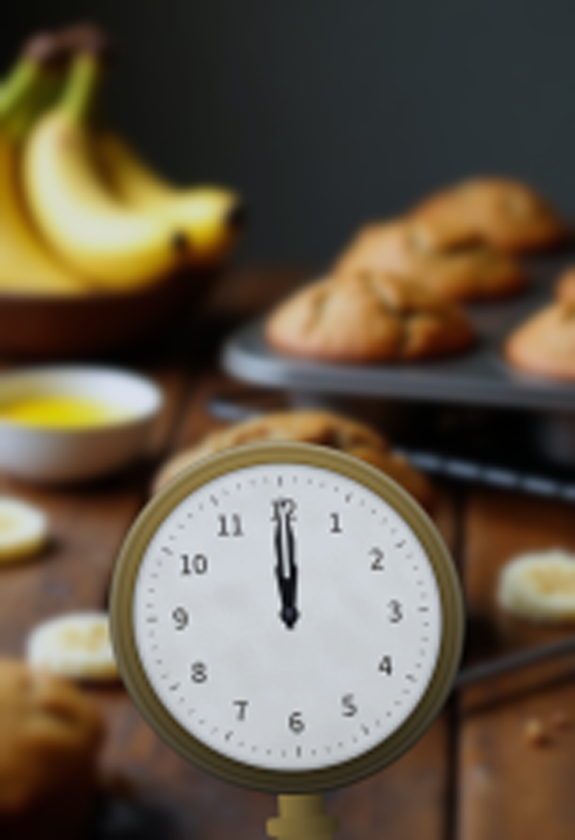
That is h=12 m=0
